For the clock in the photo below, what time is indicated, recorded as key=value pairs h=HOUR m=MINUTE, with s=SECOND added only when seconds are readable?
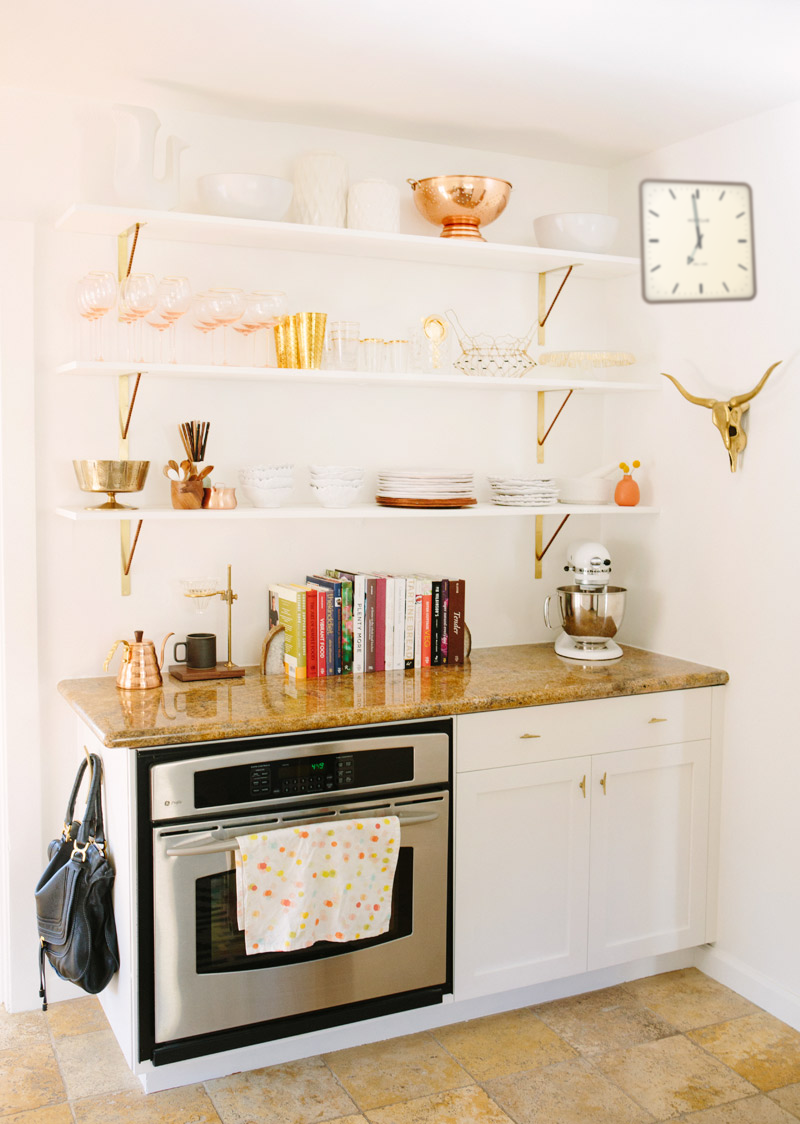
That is h=6 m=59
